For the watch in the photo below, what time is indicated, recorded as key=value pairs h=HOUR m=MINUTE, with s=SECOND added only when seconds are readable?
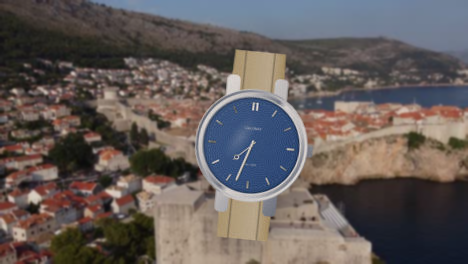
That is h=7 m=33
